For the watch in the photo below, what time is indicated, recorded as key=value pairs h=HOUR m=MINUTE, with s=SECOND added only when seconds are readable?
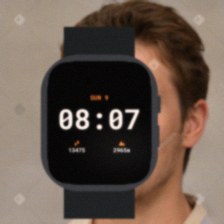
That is h=8 m=7
